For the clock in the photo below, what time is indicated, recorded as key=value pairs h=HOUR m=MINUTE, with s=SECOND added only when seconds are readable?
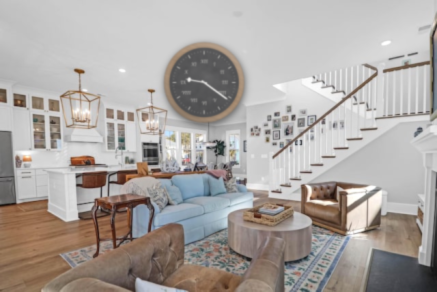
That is h=9 m=21
